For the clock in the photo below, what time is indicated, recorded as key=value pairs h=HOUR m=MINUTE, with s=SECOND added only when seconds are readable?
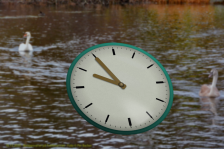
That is h=9 m=55
